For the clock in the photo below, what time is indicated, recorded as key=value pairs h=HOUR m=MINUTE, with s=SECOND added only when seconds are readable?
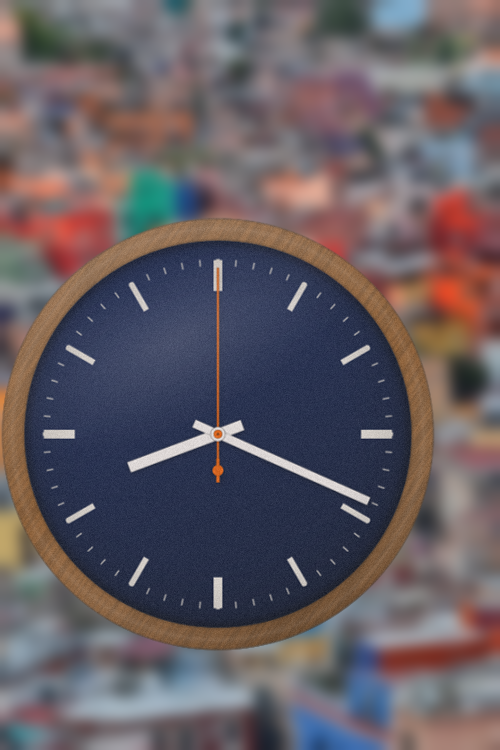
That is h=8 m=19 s=0
